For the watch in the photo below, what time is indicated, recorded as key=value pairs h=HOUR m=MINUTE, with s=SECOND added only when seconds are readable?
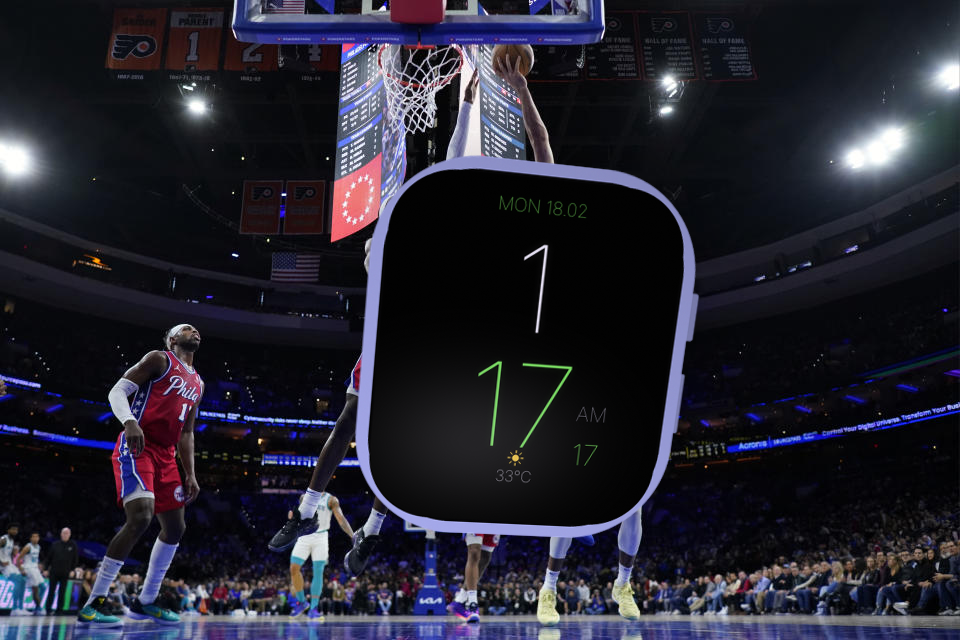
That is h=1 m=17 s=17
